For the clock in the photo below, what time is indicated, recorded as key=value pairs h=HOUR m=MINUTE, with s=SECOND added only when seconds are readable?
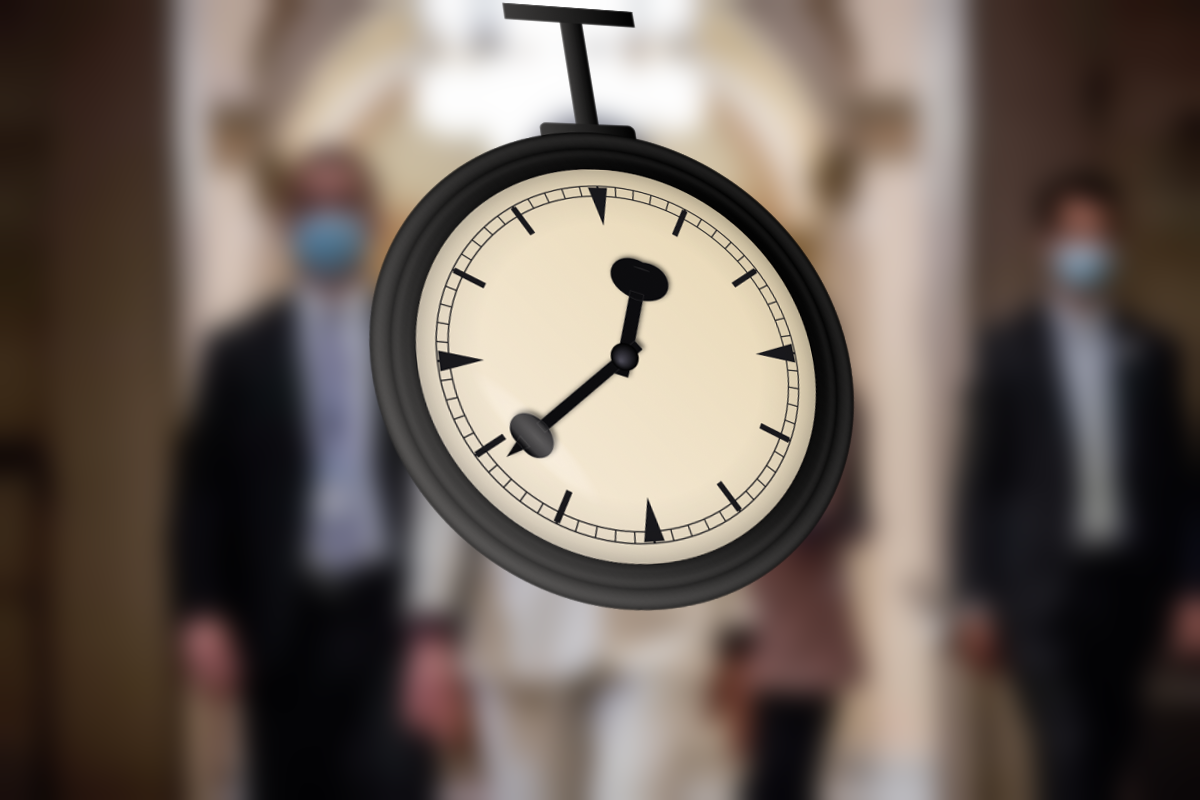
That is h=12 m=39
